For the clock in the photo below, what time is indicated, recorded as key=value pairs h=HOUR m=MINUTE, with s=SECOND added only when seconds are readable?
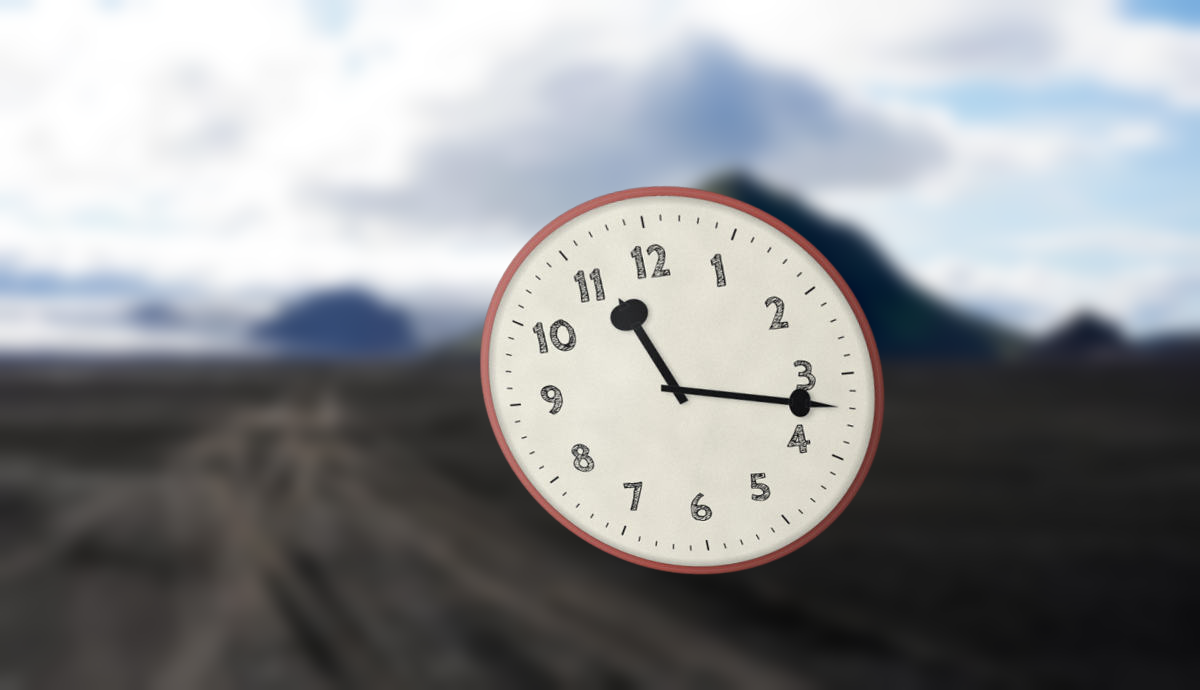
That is h=11 m=17
